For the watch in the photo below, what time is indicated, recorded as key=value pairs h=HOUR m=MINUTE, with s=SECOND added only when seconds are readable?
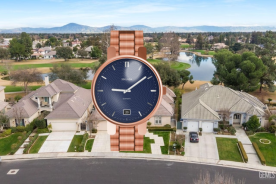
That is h=9 m=9
